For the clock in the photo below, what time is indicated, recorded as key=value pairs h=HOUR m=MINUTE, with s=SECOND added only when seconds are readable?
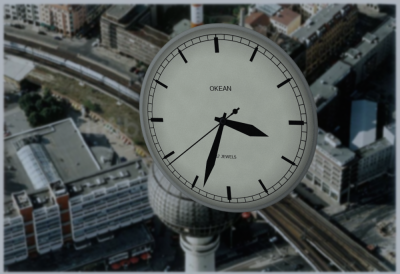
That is h=3 m=33 s=39
